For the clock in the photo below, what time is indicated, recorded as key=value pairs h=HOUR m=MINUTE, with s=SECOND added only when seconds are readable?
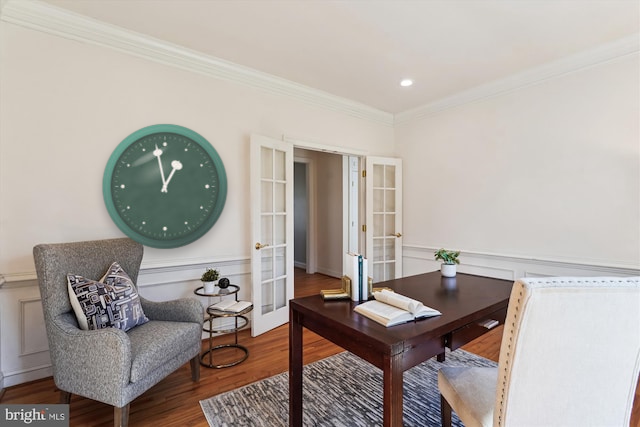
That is h=12 m=58
